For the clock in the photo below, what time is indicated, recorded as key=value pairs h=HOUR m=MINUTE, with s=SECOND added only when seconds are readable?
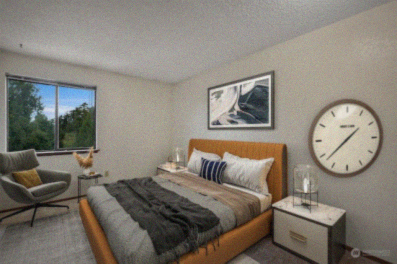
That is h=1 m=38
